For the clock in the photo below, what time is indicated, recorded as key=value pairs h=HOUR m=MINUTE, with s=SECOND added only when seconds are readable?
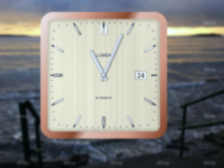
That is h=11 m=4
